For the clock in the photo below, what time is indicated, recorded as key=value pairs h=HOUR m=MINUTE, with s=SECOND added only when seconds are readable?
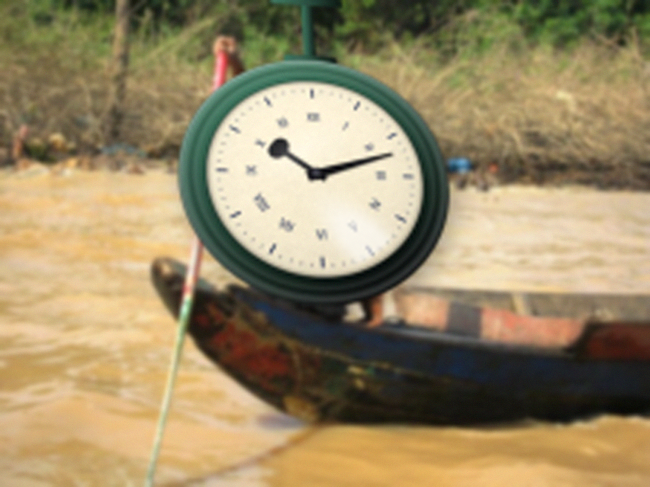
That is h=10 m=12
